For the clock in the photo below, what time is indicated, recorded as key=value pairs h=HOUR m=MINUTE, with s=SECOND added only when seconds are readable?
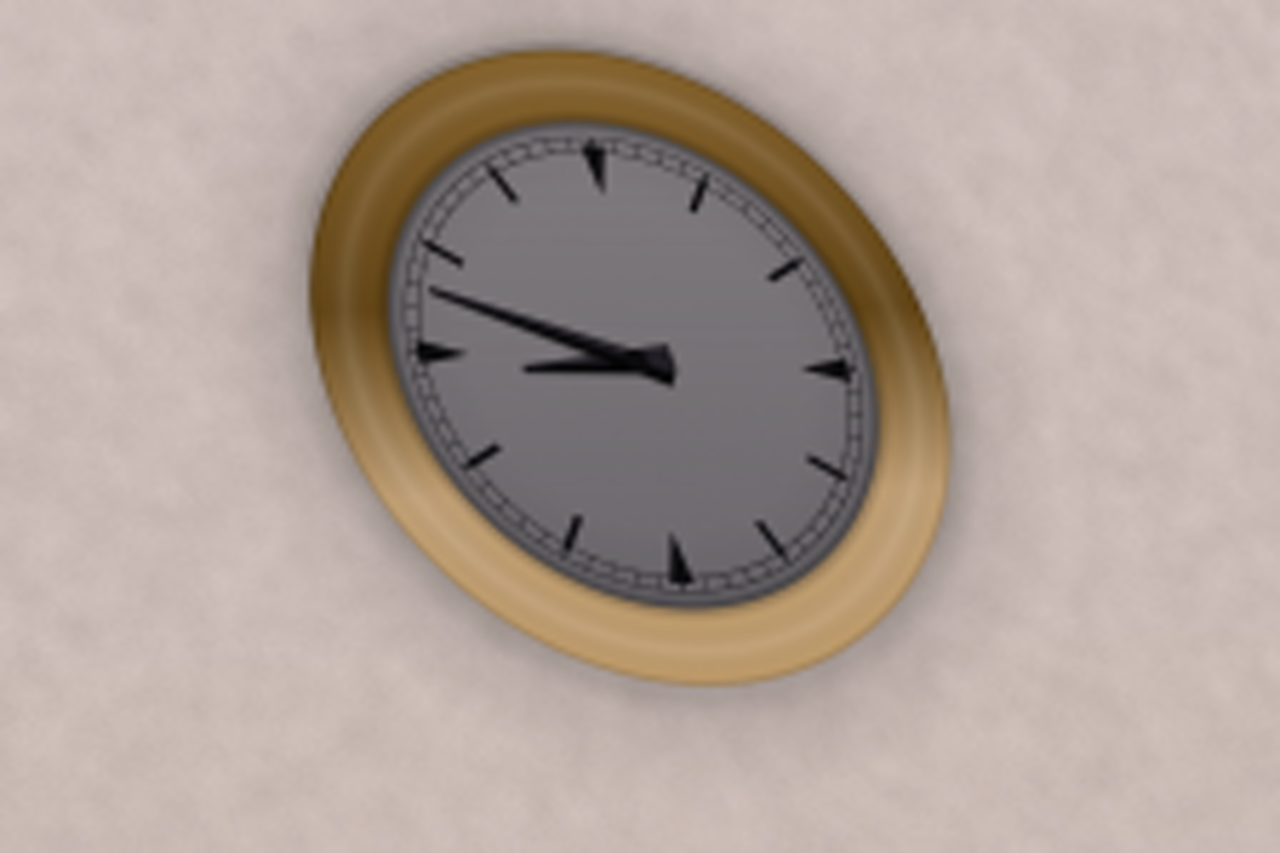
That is h=8 m=48
